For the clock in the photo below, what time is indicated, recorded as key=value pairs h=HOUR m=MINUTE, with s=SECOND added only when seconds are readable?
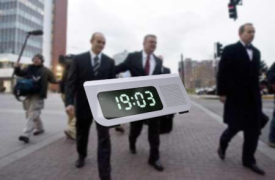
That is h=19 m=3
